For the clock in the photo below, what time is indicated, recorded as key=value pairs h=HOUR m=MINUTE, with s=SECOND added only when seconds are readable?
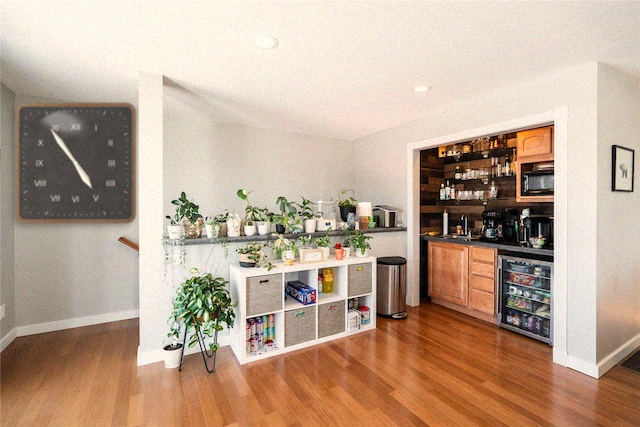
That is h=4 m=54
